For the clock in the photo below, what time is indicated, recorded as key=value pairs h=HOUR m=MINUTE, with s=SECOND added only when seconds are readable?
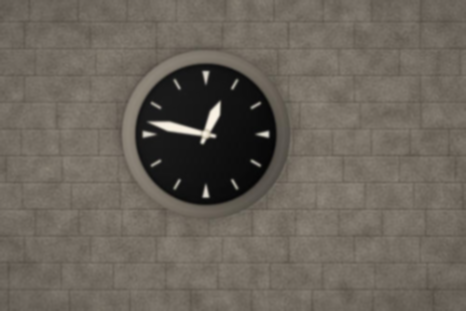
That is h=12 m=47
